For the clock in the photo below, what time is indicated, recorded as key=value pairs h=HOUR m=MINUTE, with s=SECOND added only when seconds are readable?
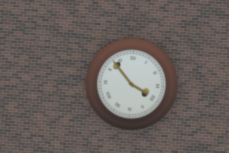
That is h=3 m=53
